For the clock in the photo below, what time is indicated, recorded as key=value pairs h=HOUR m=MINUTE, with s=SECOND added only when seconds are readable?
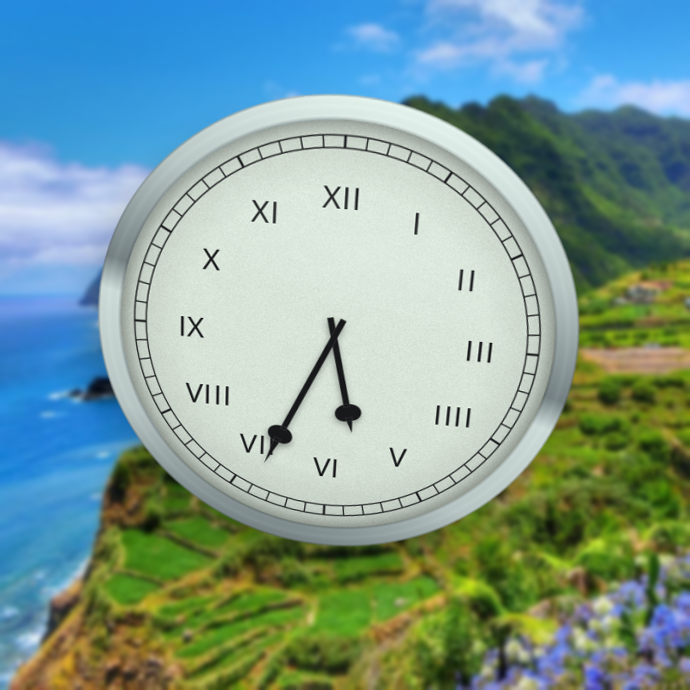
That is h=5 m=34
